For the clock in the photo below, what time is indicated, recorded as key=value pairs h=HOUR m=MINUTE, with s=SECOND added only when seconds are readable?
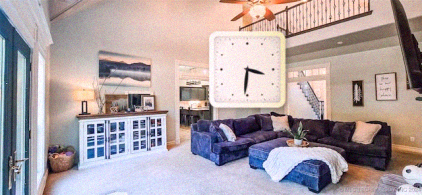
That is h=3 m=31
